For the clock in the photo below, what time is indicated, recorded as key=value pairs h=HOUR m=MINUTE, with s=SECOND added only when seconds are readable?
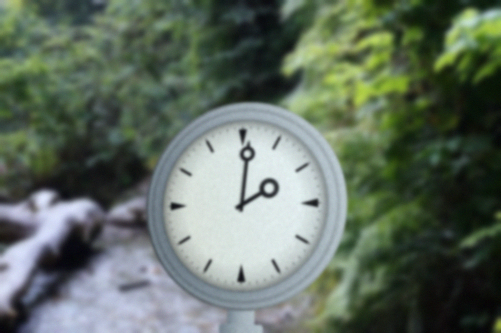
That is h=2 m=1
